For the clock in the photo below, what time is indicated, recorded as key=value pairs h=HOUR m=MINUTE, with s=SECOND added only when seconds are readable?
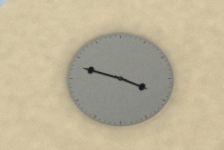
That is h=3 m=48
